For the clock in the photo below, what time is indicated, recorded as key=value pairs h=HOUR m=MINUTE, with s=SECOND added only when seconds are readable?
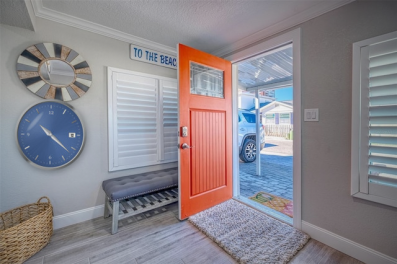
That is h=10 m=22
